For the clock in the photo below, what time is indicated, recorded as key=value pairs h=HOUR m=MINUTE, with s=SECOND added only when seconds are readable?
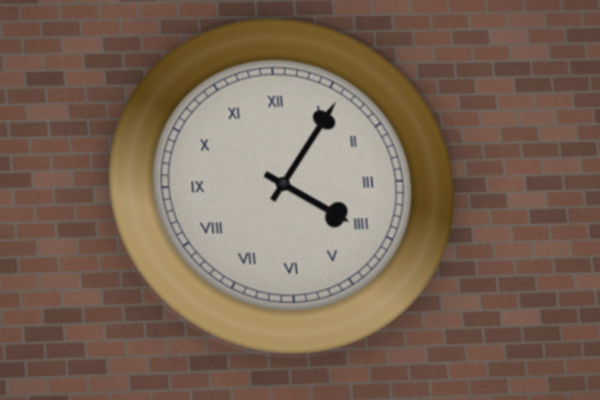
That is h=4 m=6
